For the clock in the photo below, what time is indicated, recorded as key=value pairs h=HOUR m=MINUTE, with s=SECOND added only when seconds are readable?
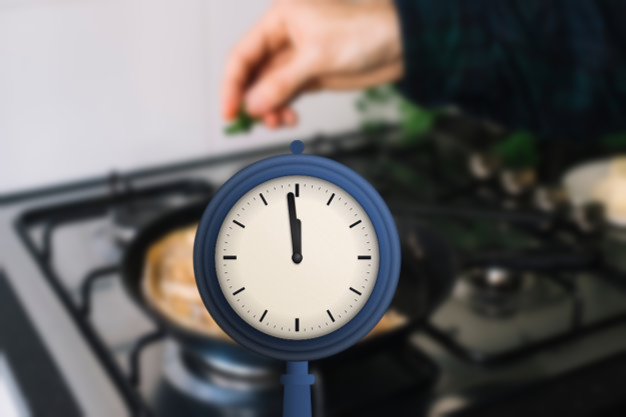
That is h=11 m=59
